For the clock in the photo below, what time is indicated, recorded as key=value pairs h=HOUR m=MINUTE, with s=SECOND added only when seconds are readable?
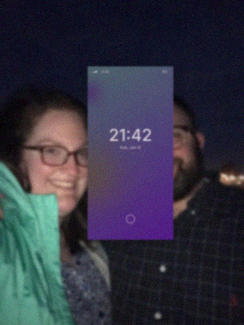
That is h=21 m=42
